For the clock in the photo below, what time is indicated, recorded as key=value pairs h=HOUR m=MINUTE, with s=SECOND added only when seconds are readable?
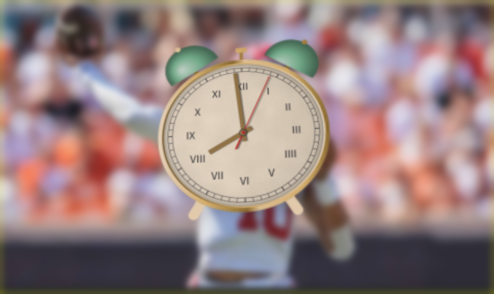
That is h=7 m=59 s=4
